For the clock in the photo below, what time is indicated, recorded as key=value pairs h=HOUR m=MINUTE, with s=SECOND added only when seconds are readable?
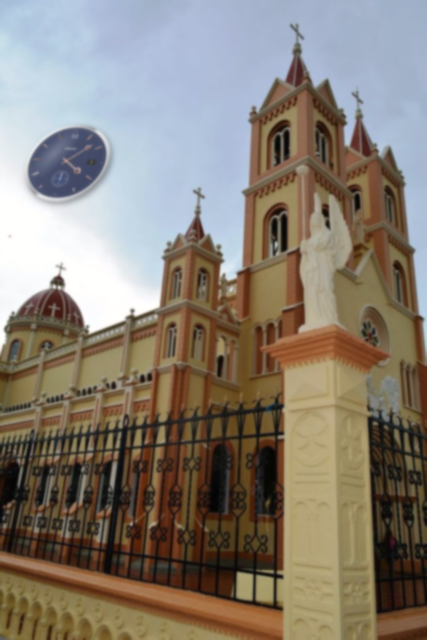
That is h=4 m=8
